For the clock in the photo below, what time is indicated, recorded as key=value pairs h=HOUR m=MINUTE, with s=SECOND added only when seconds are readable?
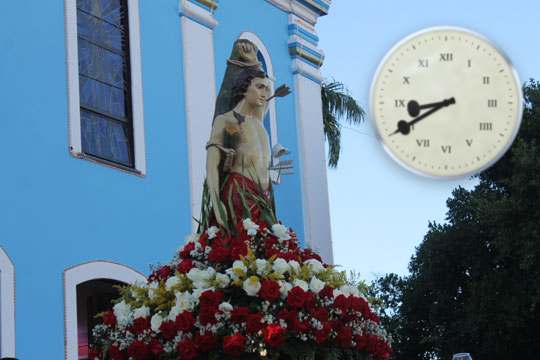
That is h=8 m=40
